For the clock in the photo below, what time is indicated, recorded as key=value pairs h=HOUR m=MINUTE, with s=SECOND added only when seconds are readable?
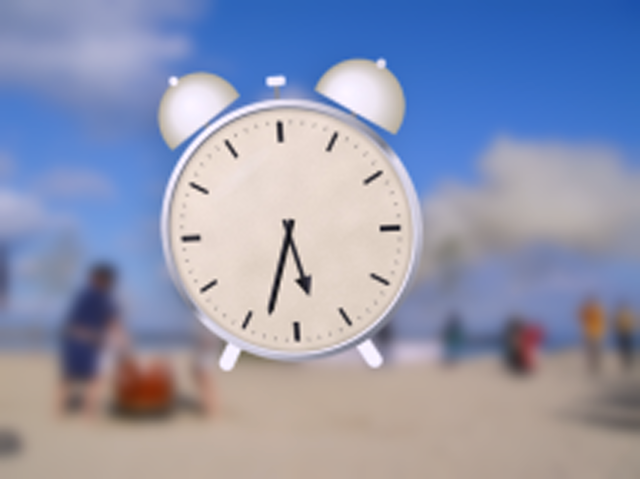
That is h=5 m=33
